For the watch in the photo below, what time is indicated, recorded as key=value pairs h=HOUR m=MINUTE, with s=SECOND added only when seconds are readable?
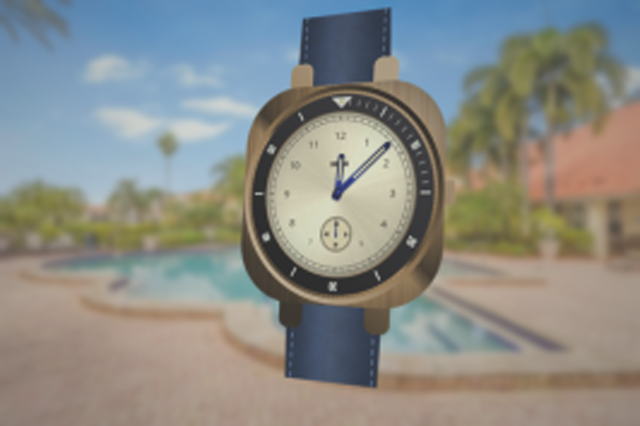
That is h=12 m=8
